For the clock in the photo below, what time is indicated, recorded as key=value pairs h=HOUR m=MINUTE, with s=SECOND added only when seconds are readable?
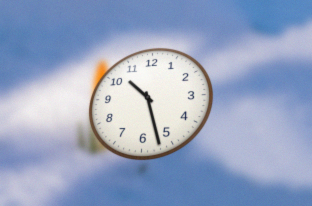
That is h=10 m=27
